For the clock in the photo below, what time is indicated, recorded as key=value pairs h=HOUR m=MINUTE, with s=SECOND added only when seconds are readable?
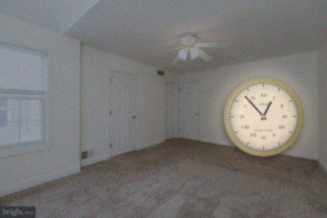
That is h=12 m=53
